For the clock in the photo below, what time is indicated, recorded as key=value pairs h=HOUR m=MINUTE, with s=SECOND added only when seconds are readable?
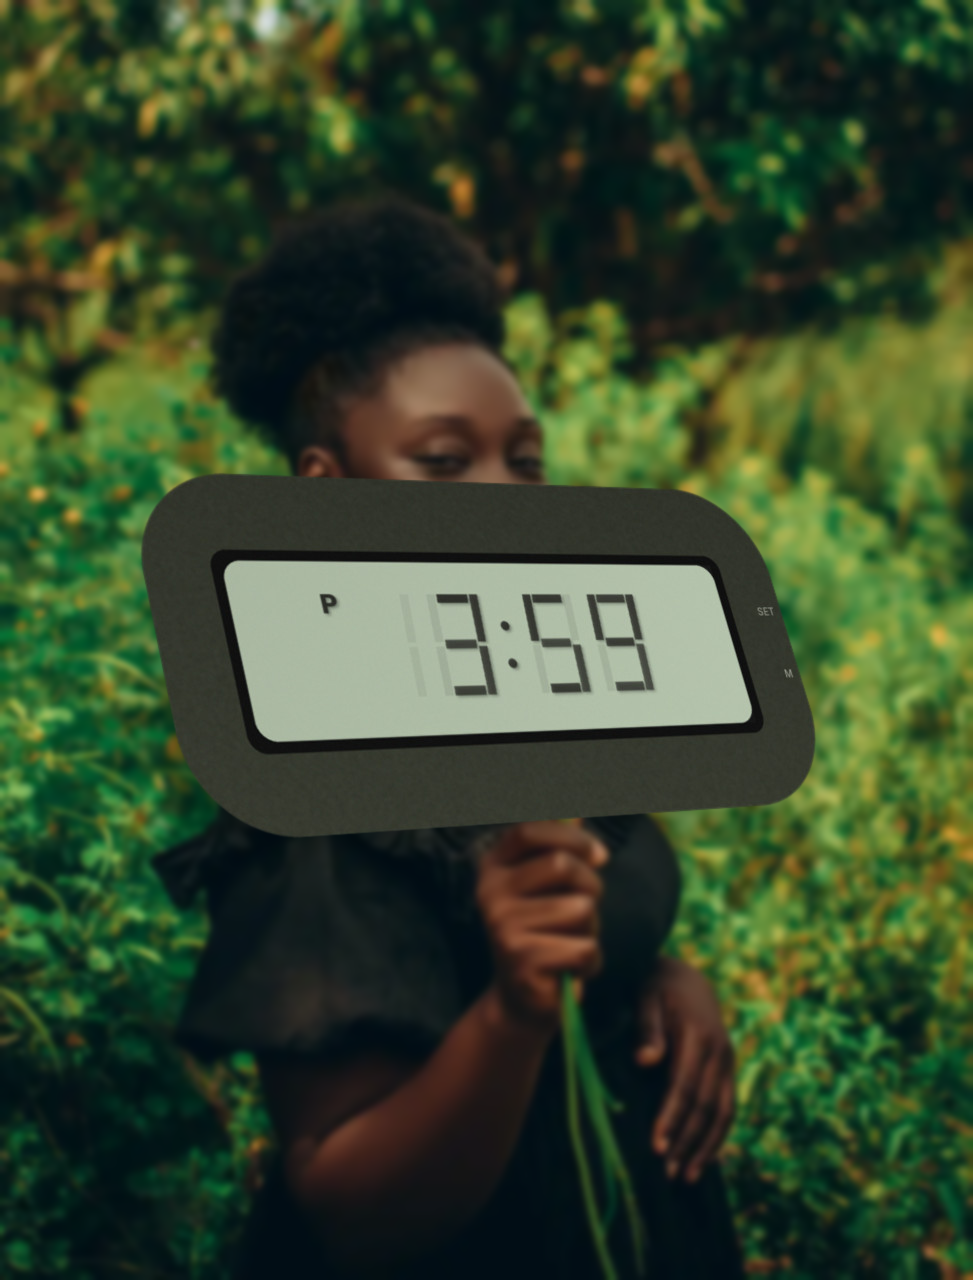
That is h=3 m=59
